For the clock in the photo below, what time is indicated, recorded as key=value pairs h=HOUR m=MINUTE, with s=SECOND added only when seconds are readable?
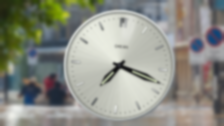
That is h=7 m=18
